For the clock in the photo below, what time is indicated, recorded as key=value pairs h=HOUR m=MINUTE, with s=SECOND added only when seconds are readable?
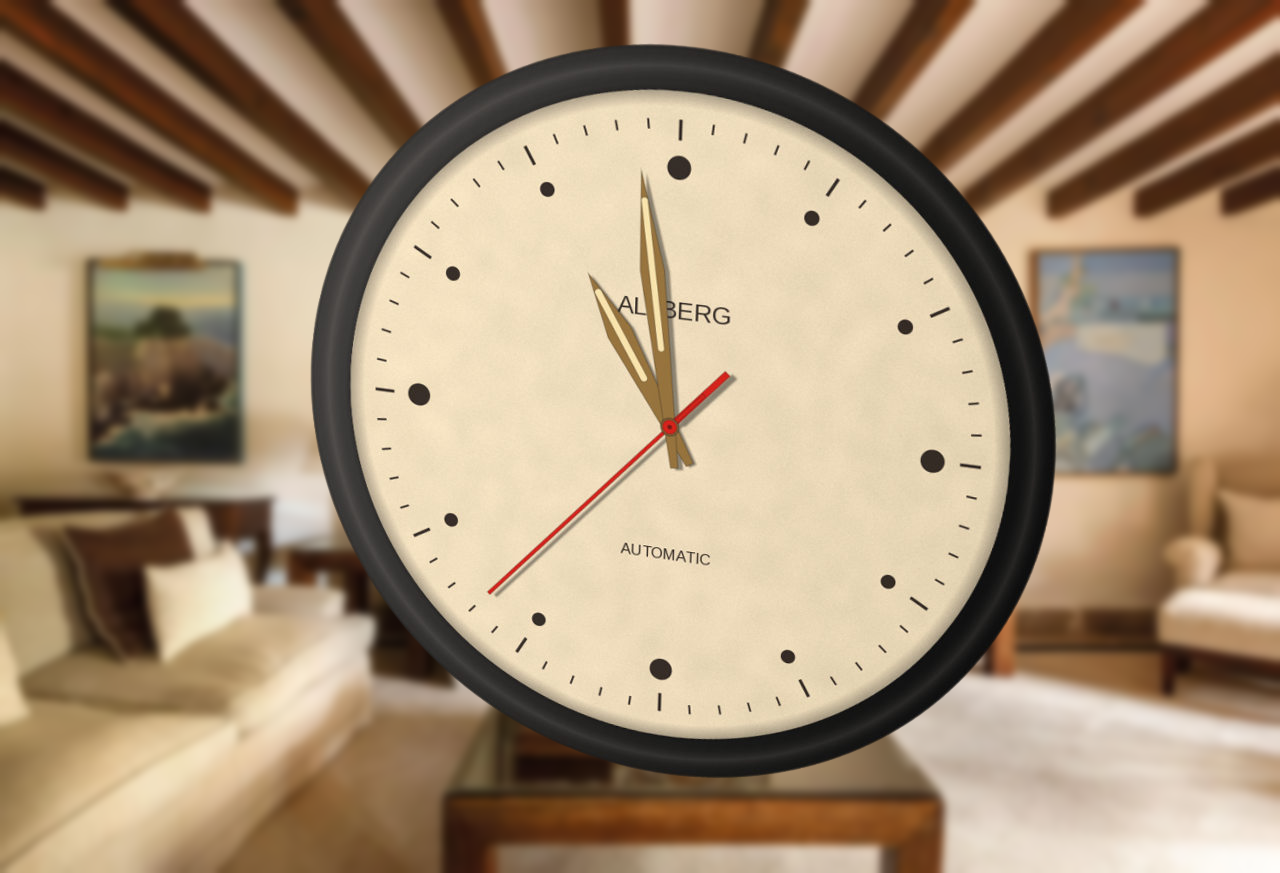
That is h=10 m=58 s=37
